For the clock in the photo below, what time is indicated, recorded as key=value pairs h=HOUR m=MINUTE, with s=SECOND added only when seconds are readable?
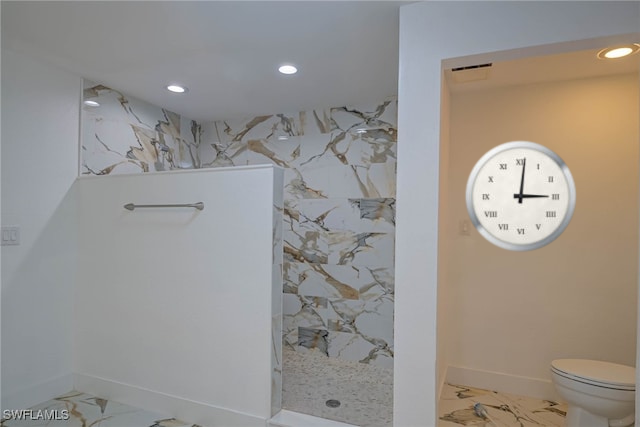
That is h=3 m=1
